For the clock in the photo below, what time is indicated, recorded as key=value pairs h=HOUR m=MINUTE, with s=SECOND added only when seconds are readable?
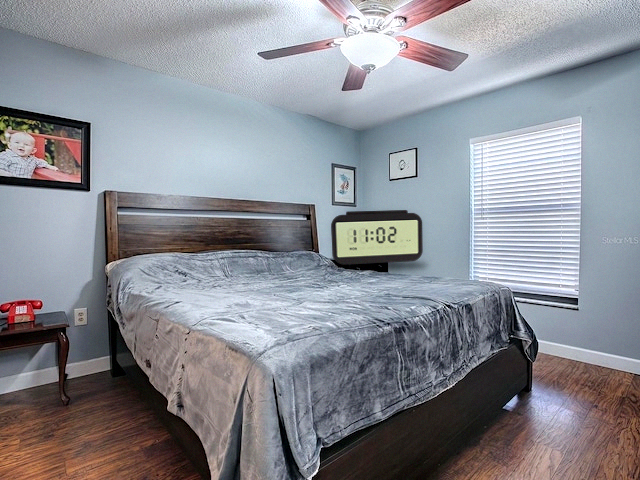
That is h=11 m=2
